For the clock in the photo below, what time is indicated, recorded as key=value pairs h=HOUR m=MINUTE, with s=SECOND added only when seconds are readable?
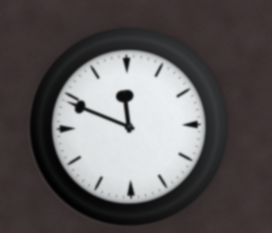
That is h=11 m=49
